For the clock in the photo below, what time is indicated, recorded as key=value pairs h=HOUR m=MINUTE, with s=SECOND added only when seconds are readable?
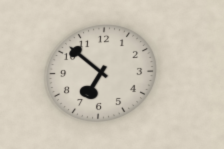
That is h=6 m=52
